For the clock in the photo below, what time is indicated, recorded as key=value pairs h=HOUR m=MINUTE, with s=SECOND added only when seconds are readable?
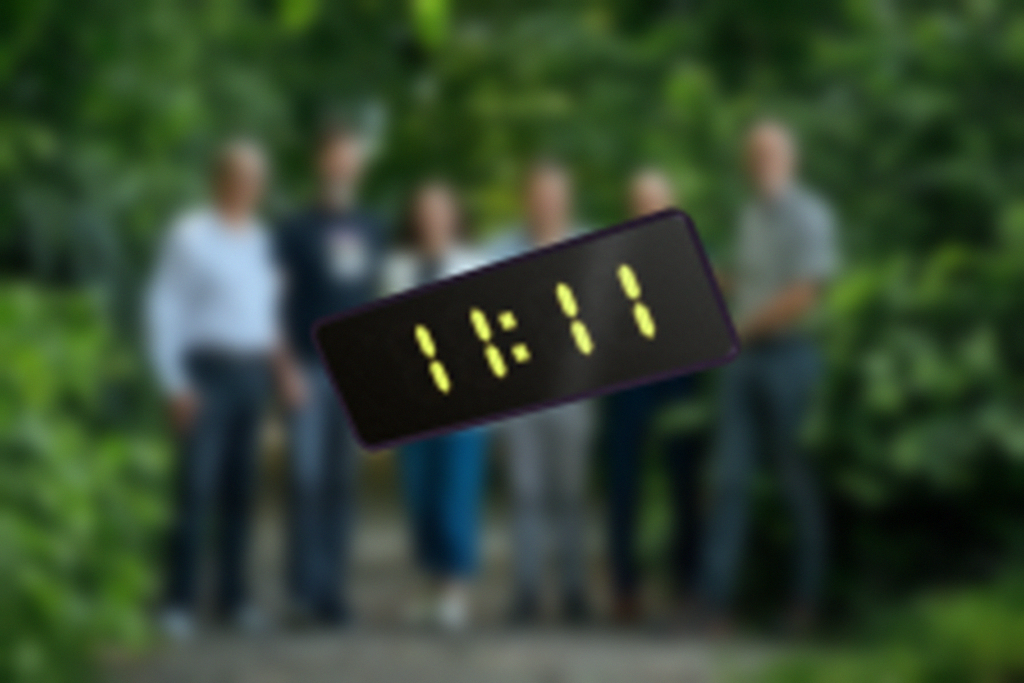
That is h=11 m=11
